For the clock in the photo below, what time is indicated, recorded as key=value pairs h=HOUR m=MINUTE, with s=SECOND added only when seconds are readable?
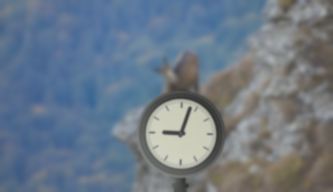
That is h=9 m=3
